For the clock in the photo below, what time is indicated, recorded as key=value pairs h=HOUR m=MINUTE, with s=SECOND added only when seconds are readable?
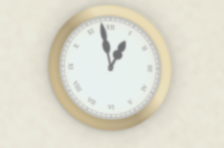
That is h=12 m=58
